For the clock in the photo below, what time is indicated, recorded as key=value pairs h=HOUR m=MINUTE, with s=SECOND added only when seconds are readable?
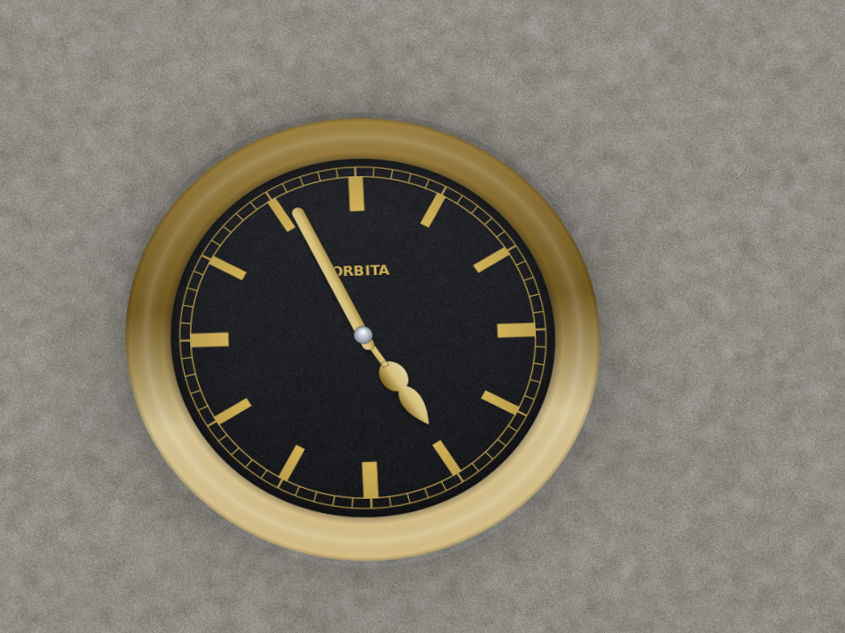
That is h=4 m=56
